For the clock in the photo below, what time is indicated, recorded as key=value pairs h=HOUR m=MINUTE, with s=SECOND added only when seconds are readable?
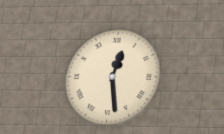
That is h=12 m=28
